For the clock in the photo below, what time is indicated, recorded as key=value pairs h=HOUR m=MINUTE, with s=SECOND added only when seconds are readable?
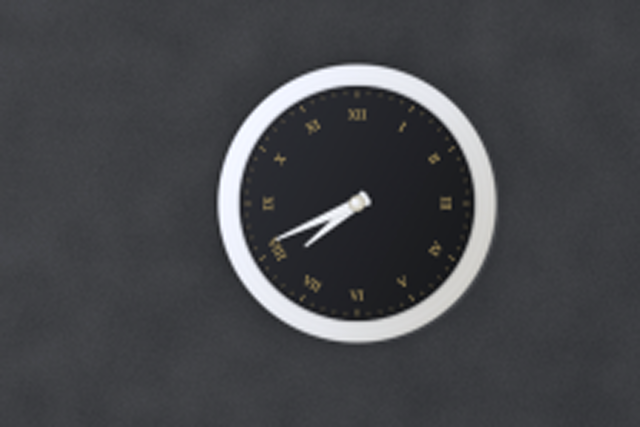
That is h=7 m=41
